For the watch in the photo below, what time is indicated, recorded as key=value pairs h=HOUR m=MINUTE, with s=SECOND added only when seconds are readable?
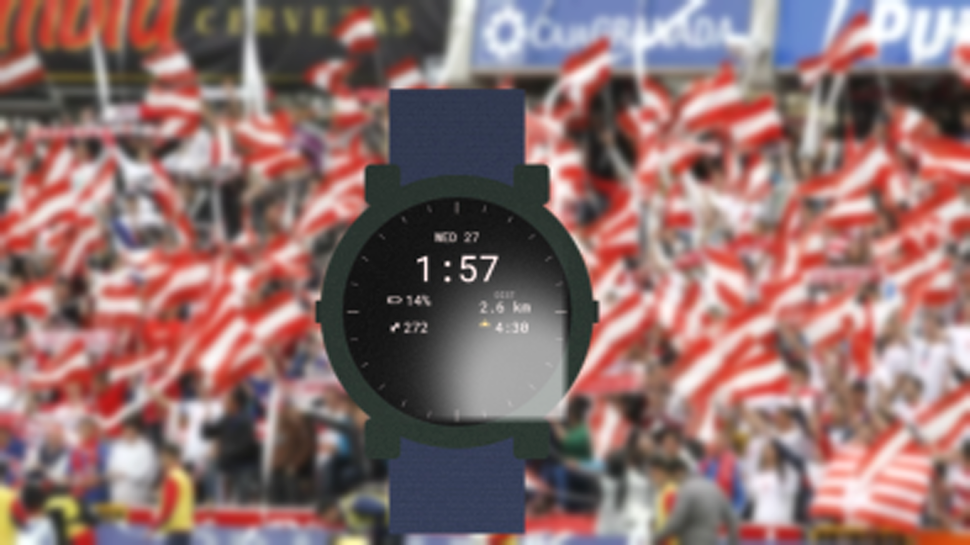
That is h=1 m=57
